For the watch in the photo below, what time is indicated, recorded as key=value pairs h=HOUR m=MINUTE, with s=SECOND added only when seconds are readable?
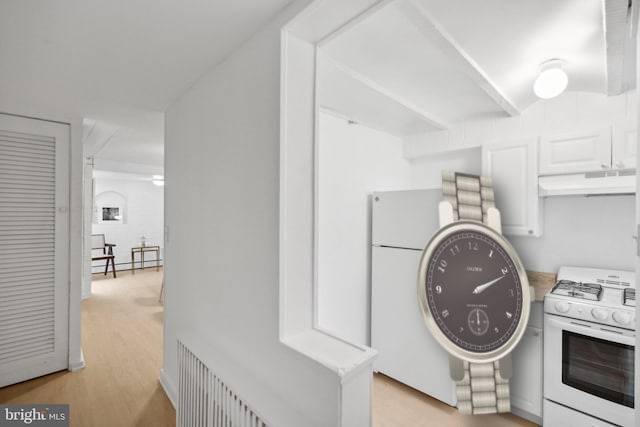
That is h=2 m=11
